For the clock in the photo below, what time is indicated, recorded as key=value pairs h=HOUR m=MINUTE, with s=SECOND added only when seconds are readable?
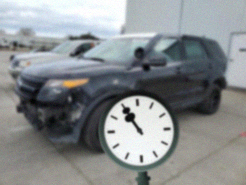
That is h=10 m=55
